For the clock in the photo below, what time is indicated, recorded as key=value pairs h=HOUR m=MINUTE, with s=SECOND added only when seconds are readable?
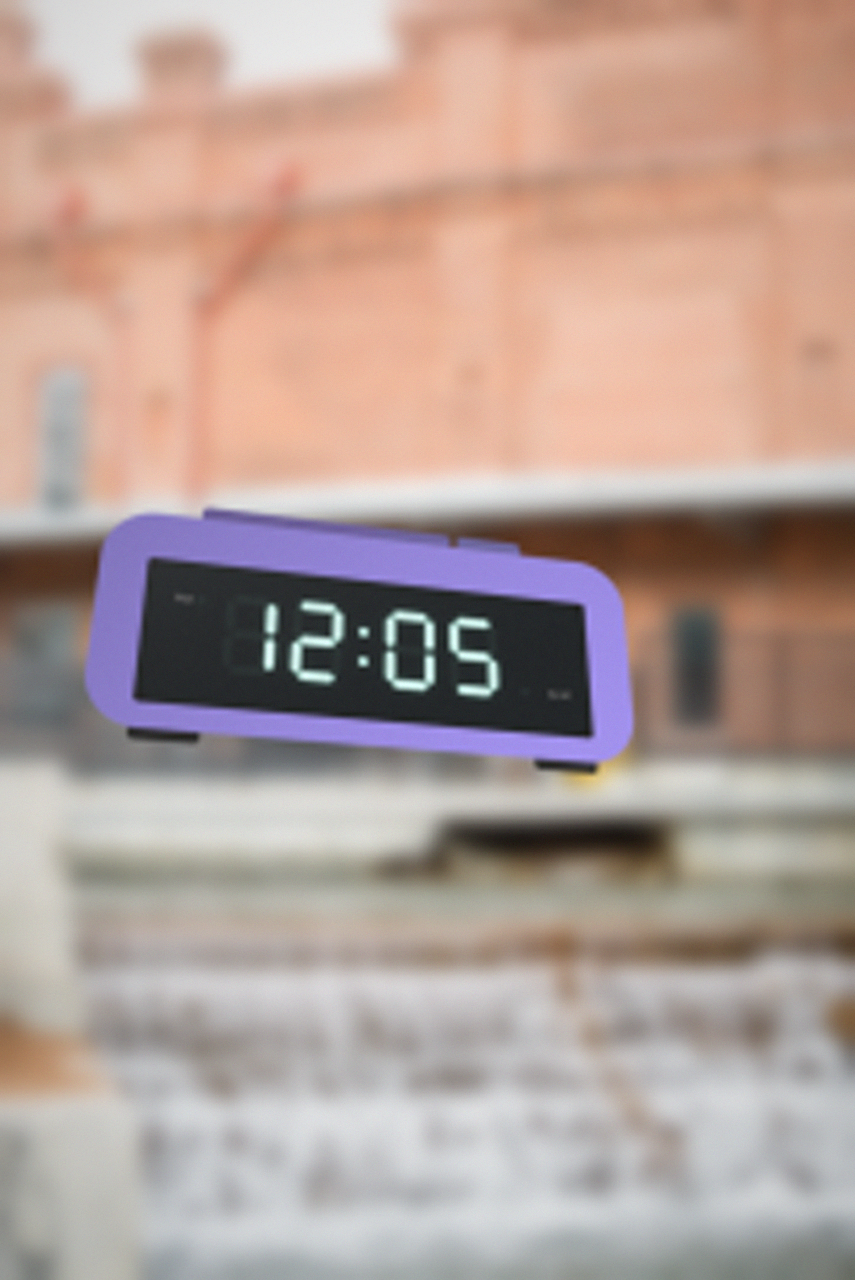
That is h=12 m=5
